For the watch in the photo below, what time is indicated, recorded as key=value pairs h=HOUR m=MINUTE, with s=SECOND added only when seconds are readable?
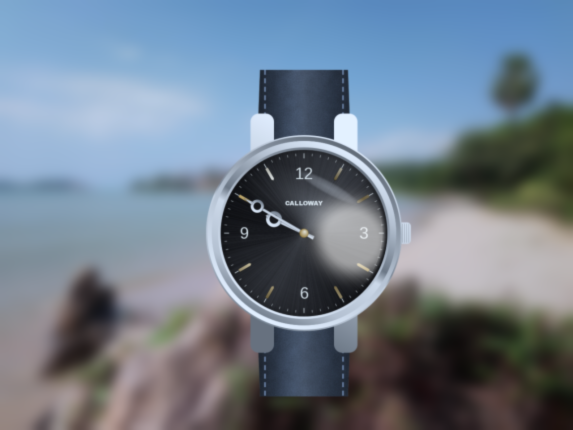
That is h=9 m=50
